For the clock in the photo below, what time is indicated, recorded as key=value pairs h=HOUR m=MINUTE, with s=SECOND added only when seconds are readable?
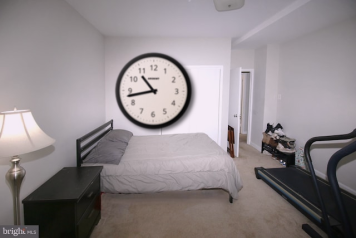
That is h=10 m=43
